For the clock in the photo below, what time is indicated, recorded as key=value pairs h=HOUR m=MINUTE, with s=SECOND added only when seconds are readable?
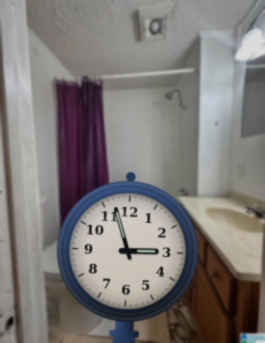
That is h=2 m=57
